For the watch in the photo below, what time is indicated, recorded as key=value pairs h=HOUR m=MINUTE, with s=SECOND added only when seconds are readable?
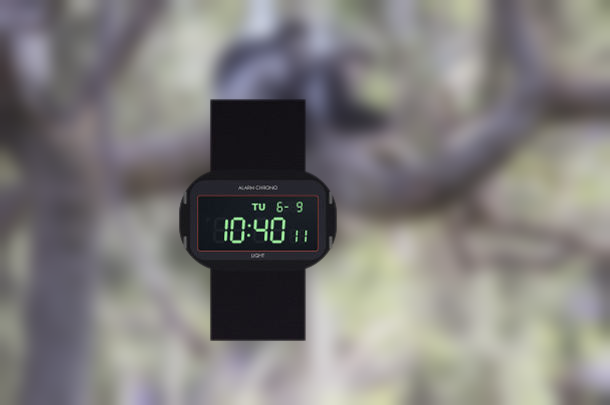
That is h=10 m=40 s=11
